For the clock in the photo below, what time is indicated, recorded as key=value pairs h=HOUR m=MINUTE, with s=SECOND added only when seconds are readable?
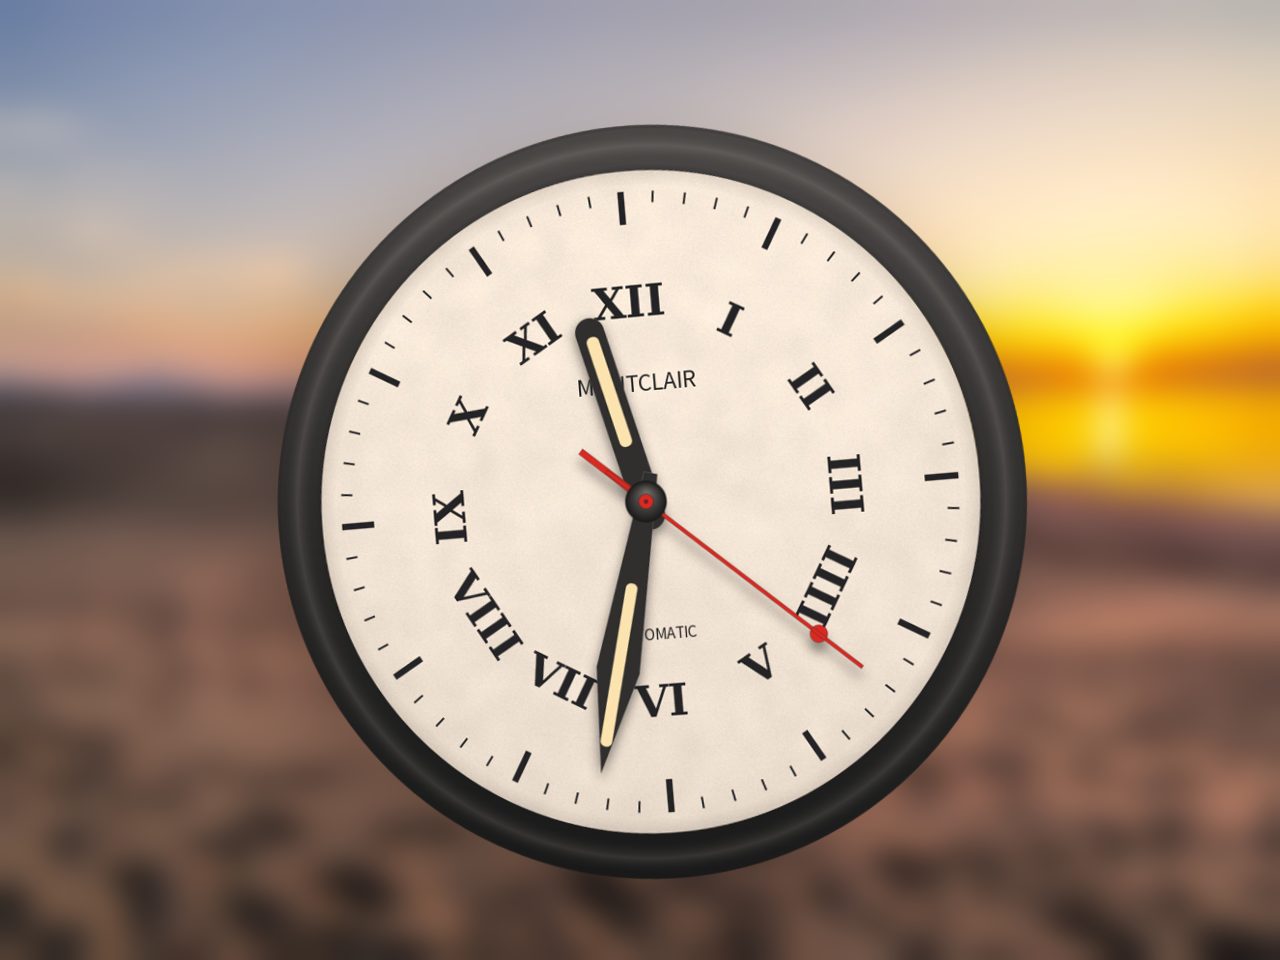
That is h=11 m=32 s=22
